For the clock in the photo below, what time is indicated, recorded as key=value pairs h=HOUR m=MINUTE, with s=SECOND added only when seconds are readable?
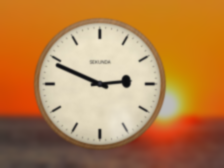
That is h=2 m=49
